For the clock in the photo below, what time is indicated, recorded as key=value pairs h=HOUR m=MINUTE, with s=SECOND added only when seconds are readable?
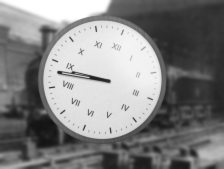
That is h=8 m=43
